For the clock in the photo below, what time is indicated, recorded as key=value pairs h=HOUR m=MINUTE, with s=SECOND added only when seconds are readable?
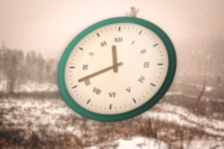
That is h=11 m=41
